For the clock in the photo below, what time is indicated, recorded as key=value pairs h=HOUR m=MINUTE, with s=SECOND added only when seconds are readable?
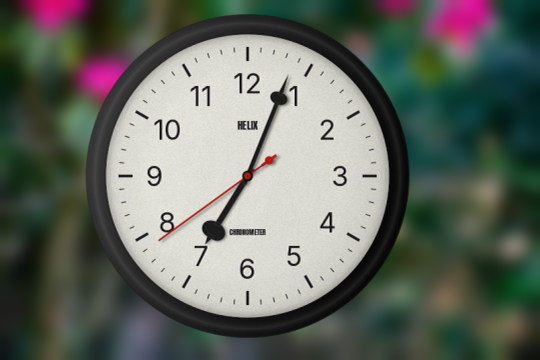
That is h=7 m=3 s=39
